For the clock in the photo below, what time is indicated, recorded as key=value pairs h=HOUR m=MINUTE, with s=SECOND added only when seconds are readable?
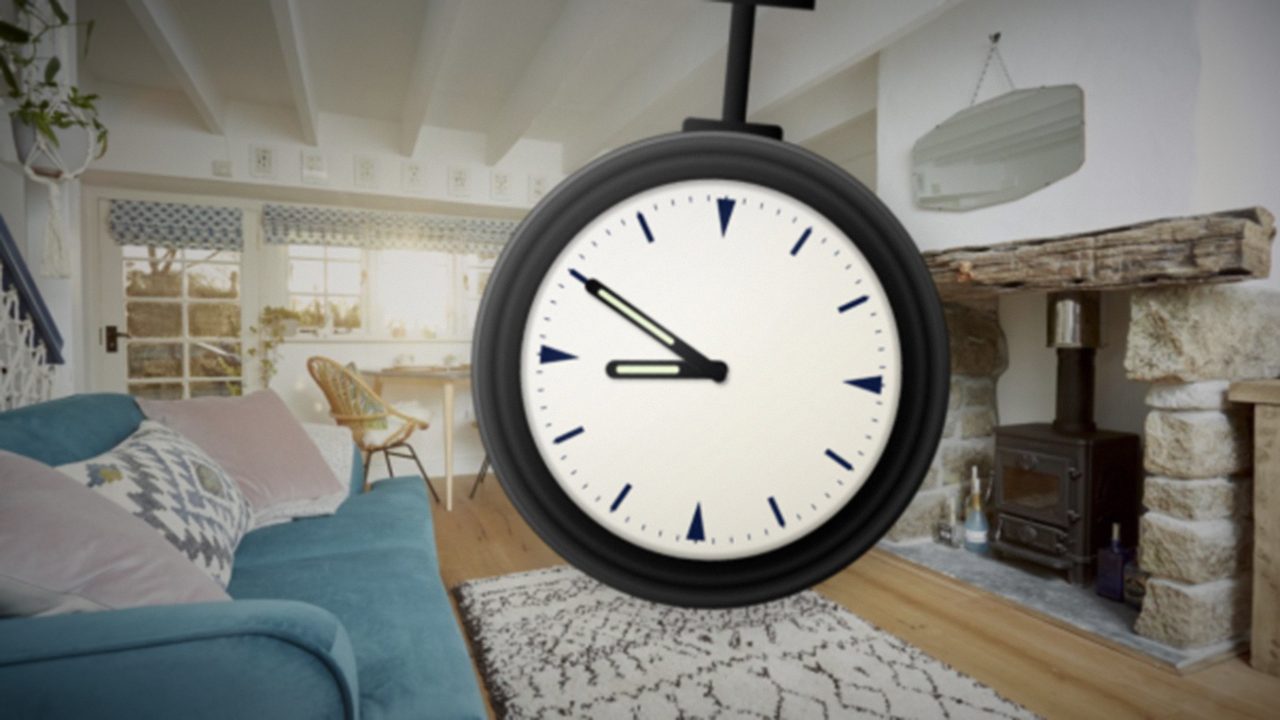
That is h=8 m=50
